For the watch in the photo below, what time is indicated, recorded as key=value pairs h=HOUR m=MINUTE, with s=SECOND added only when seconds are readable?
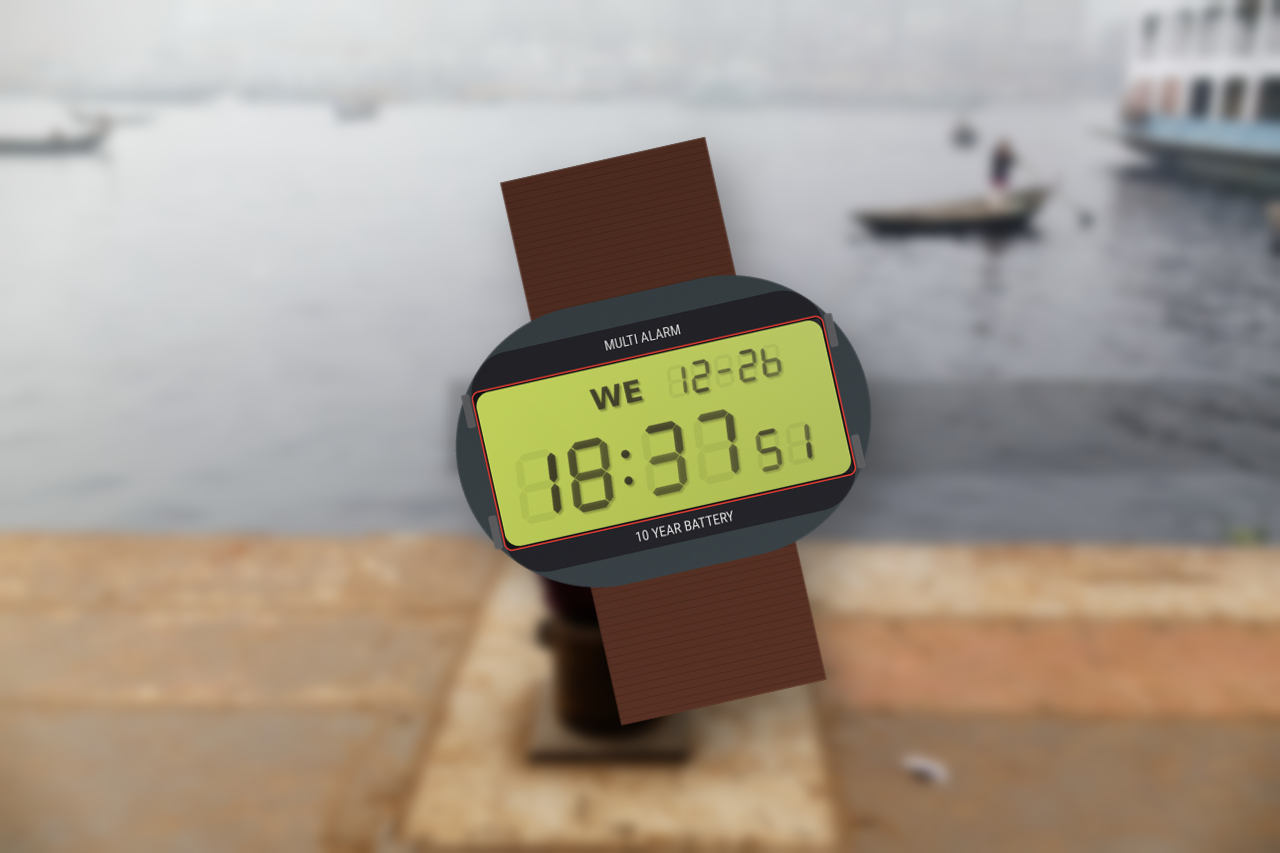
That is h=18 m=37 s=51
